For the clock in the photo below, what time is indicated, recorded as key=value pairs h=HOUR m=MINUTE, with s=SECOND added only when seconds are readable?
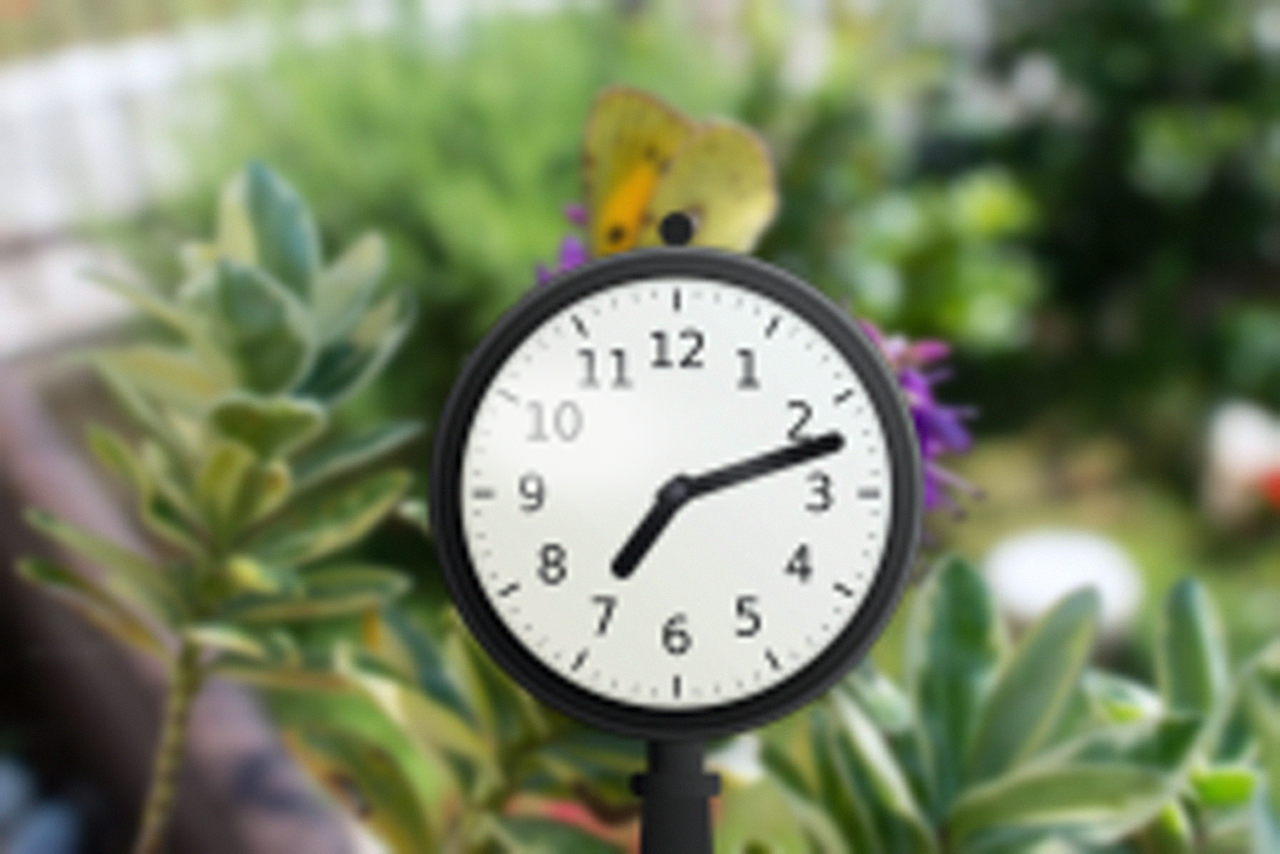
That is h=7 m=12
